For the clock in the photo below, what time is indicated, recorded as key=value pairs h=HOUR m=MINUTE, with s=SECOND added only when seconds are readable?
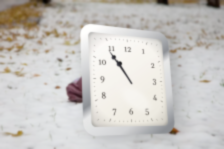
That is h=10 m=54
